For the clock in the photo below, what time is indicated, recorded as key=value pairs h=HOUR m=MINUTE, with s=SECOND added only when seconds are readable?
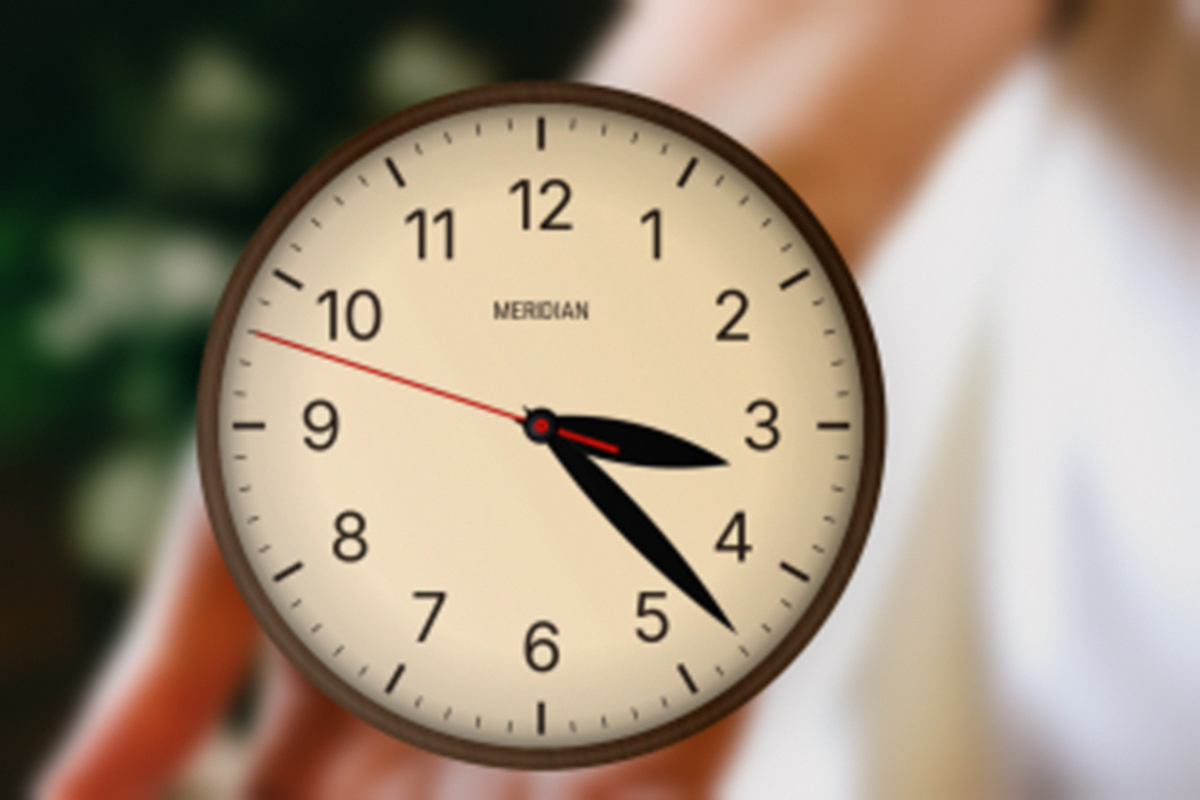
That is h=3 m=22 s=48
